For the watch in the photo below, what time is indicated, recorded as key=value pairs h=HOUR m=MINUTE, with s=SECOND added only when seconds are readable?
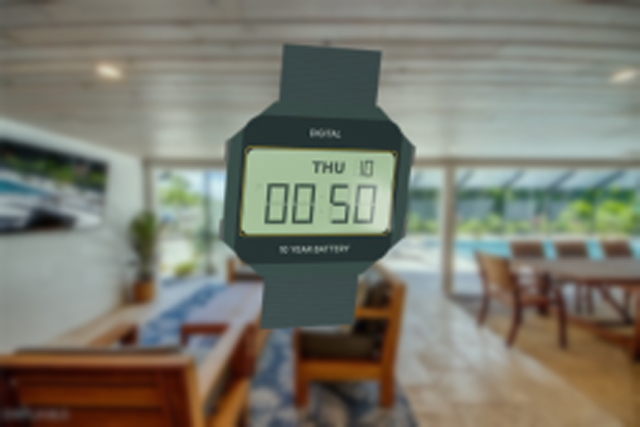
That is h=0 m=50
